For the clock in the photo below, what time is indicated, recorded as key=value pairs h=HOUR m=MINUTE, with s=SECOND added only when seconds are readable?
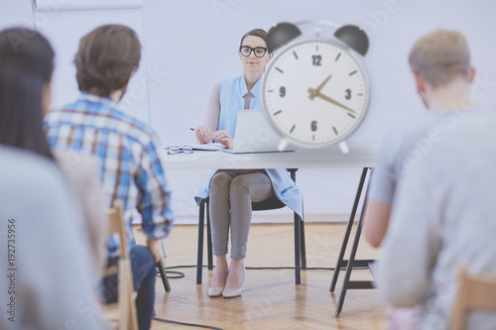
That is h=1 m=19
